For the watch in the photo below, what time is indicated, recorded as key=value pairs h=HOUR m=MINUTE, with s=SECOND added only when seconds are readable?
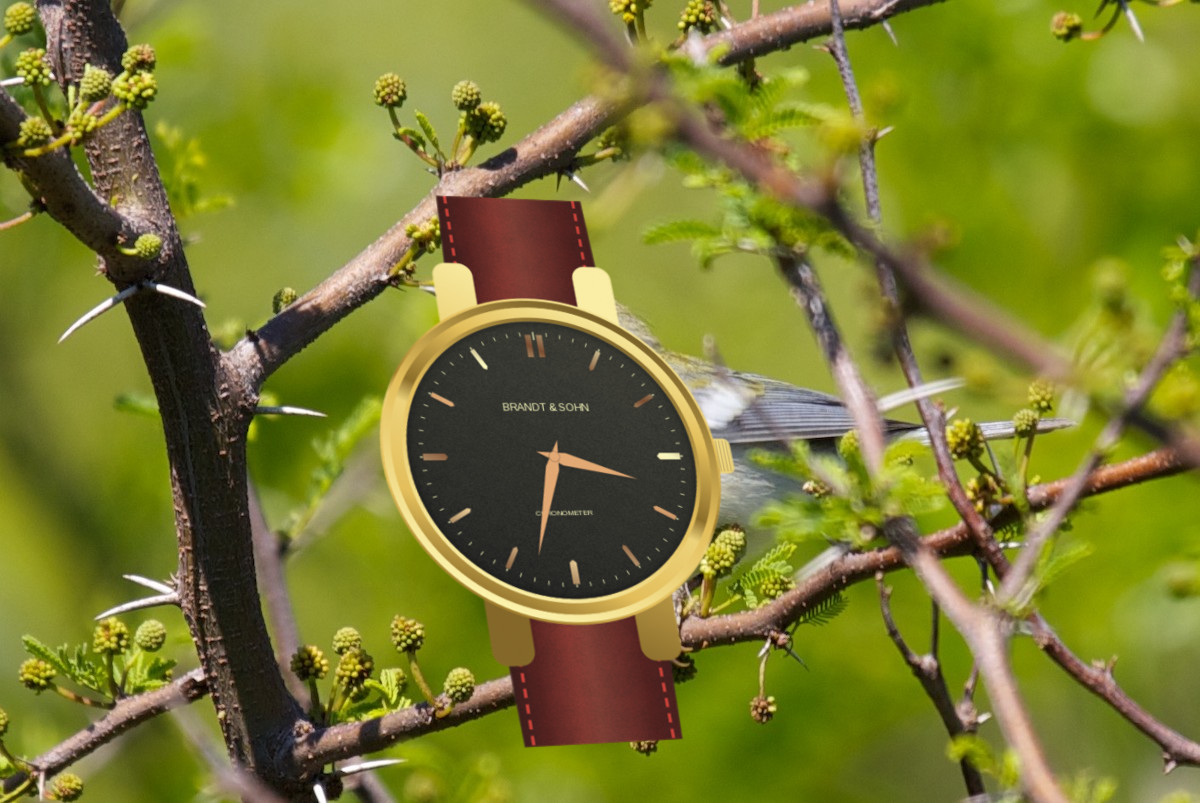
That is h=3 m=33
